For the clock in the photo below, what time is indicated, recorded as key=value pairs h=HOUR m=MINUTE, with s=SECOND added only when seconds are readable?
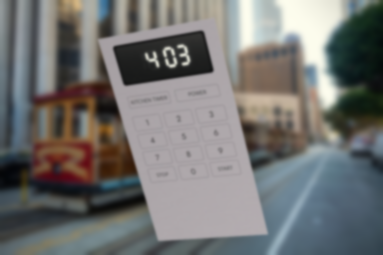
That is h=4 m=3
